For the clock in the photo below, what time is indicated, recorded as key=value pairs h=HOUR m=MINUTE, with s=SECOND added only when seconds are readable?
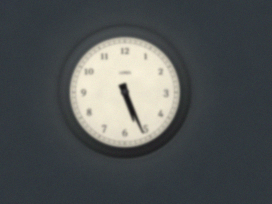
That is h=5 m=26
